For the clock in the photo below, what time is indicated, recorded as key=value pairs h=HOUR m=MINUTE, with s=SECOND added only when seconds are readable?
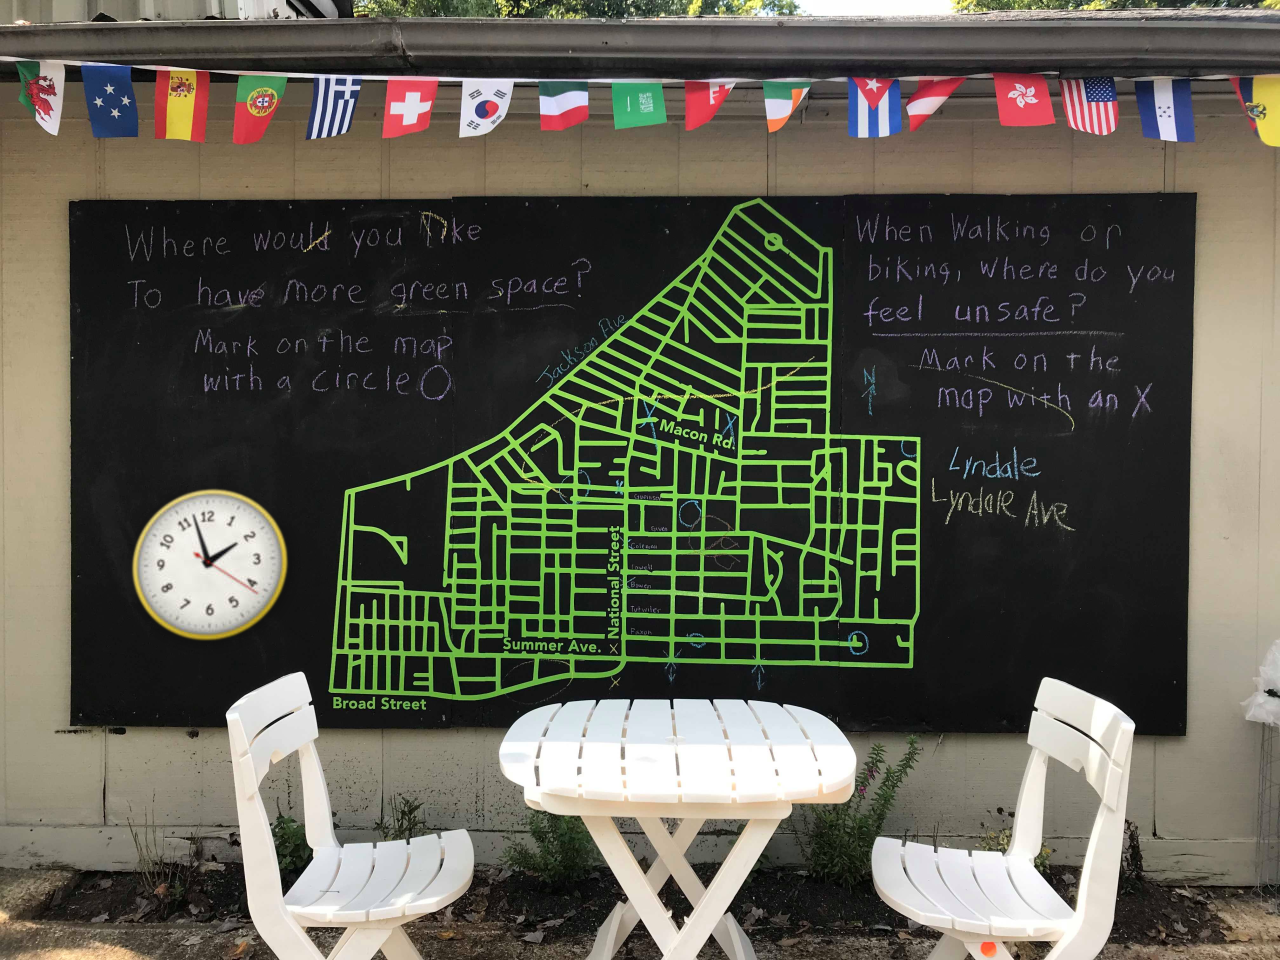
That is h=1 m=57 s=21
